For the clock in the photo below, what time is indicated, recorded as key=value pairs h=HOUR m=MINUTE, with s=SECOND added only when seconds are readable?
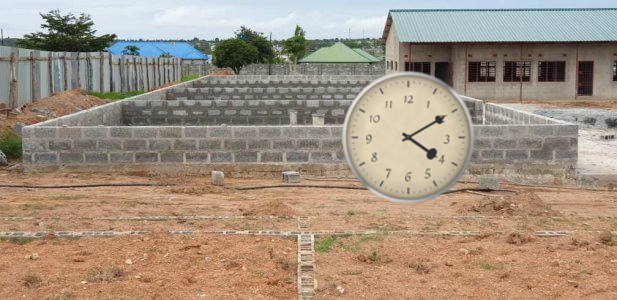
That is h=4 m=10
